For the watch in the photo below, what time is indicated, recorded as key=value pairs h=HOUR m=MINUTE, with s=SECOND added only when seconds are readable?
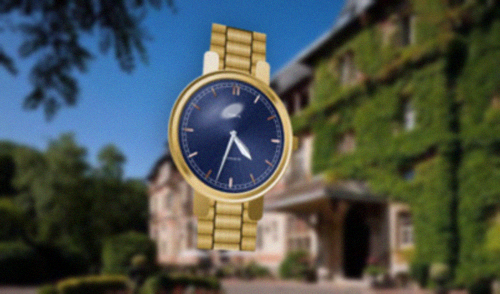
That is h=4 m=33
